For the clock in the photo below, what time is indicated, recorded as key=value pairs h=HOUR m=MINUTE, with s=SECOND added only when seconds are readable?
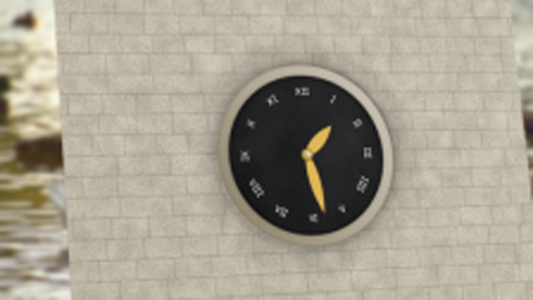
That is h=1 m=28
